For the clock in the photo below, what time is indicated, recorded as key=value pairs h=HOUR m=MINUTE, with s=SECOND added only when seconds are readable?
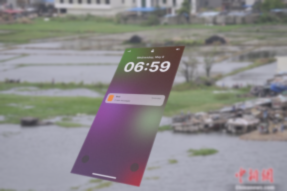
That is h=6 m=59
